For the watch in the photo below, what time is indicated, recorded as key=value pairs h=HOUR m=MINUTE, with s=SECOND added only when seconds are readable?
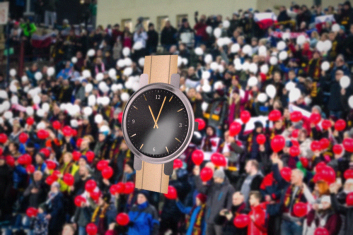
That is h=11 m=3
